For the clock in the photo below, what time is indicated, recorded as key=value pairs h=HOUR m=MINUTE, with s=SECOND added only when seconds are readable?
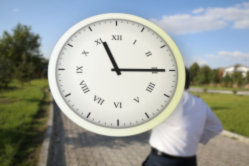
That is h=11 m=15
